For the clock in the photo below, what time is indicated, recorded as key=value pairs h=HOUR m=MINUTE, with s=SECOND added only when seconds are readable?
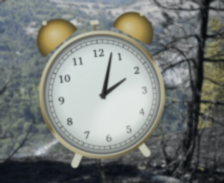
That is h=2 m=3
